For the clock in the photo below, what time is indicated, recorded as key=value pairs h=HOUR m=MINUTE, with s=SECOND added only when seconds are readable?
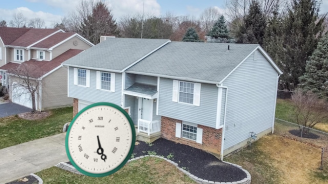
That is h=5 m=26
